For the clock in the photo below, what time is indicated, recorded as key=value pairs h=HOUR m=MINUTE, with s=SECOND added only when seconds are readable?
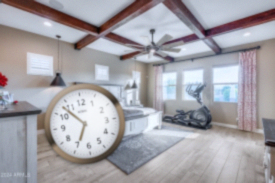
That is h=6 m=53
